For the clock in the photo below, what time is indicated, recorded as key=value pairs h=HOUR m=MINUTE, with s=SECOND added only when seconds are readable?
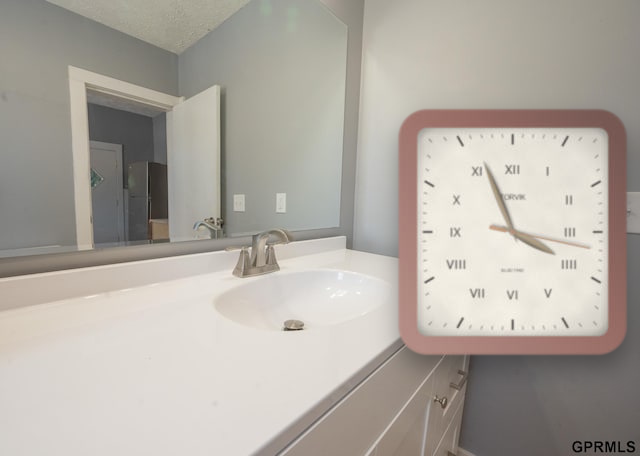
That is h=3 m=56 s=17
